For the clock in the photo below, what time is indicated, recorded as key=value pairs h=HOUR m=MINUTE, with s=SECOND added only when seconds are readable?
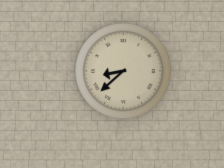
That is h=8 m=38
